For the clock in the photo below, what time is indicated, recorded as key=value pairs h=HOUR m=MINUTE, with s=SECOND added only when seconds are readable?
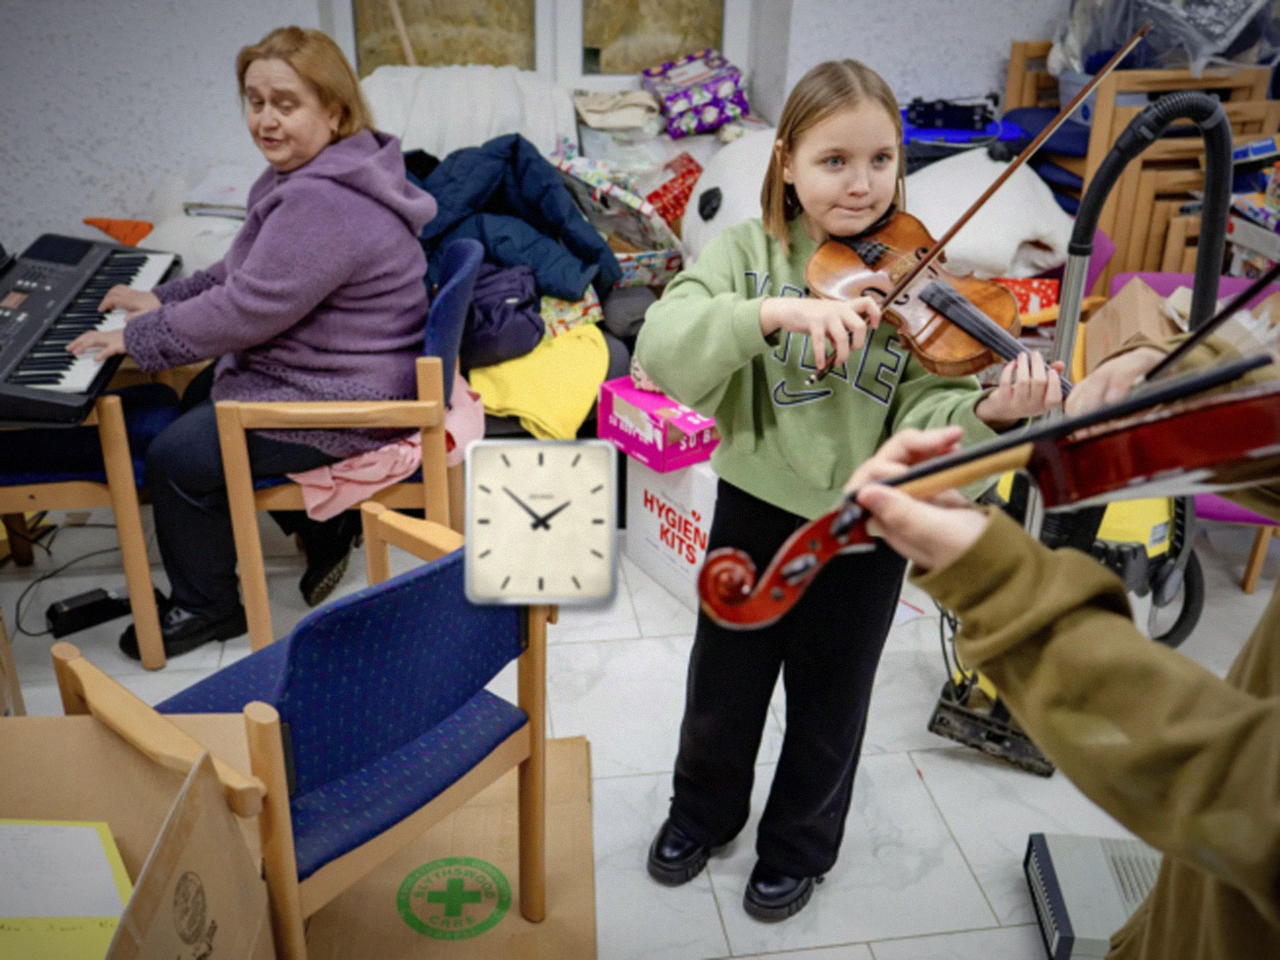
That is h=1 m=52
